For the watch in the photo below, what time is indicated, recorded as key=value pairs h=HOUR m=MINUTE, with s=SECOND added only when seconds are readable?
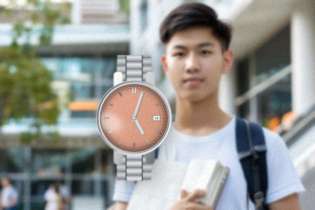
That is h=5 m=3
